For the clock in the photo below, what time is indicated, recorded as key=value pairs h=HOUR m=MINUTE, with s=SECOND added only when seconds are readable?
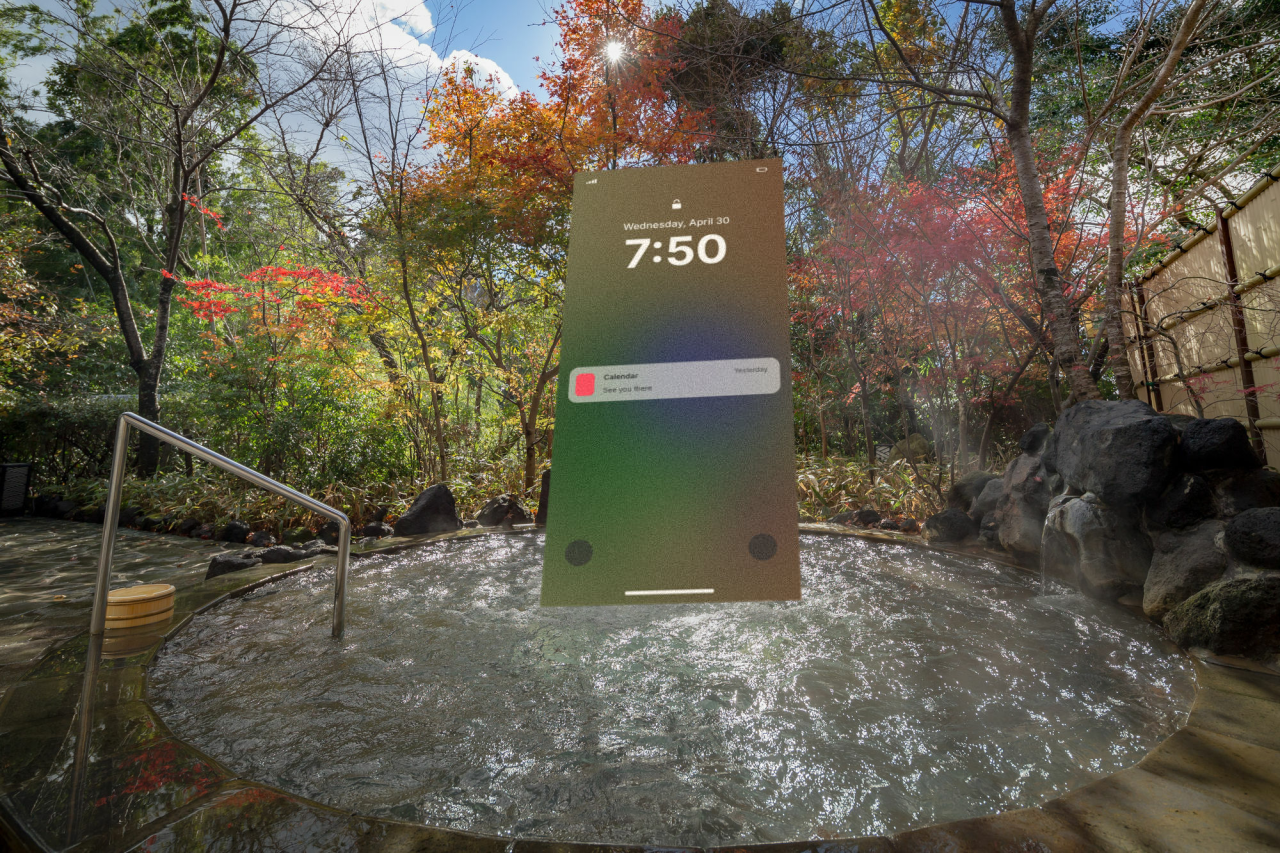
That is h=7 m=50
